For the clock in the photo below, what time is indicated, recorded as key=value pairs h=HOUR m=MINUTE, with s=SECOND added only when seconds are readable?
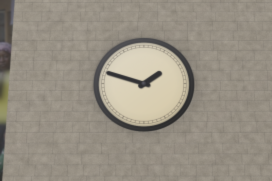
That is h=1 m=48
